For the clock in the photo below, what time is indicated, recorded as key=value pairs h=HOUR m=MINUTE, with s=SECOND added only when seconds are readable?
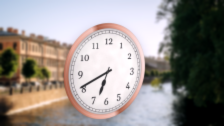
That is h=6 m=41
